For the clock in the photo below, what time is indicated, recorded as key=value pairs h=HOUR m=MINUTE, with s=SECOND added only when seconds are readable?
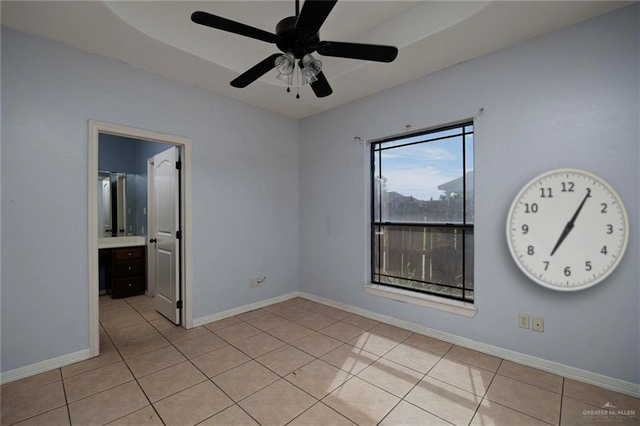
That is h=7 m=5
